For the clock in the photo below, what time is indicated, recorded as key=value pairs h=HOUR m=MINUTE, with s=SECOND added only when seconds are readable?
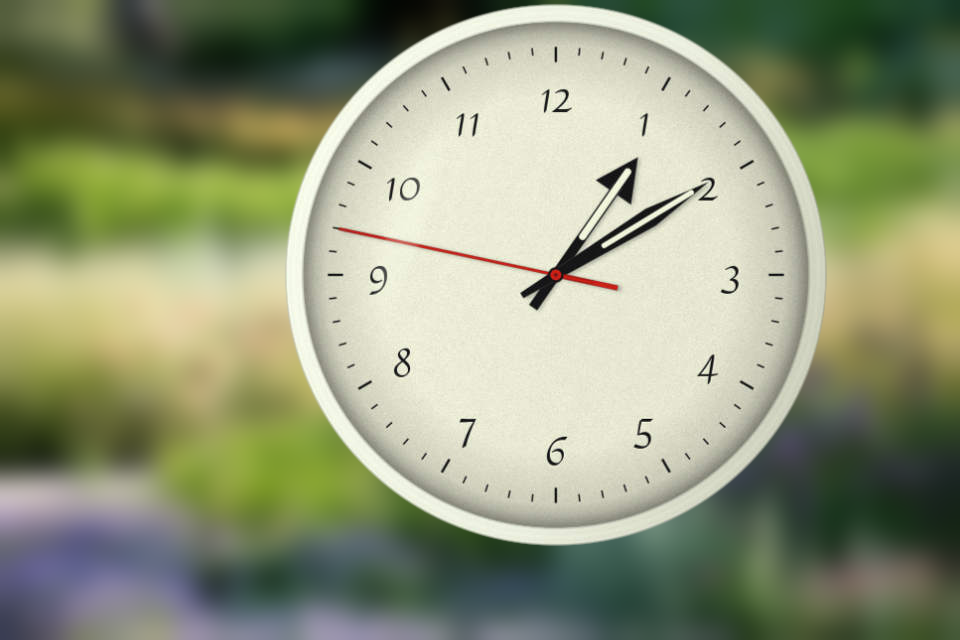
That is h=1 m=9 s=47
